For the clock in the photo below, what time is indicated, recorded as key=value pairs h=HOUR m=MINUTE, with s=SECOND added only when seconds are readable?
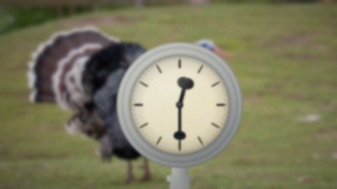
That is h=12 m=30
